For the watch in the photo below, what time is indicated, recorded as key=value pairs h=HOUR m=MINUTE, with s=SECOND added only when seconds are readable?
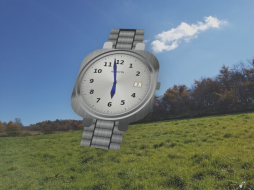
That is h=5 m=58
